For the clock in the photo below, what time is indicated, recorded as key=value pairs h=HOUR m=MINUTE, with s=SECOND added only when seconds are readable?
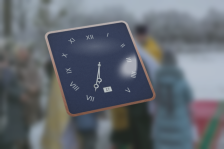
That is h=6 m=34
